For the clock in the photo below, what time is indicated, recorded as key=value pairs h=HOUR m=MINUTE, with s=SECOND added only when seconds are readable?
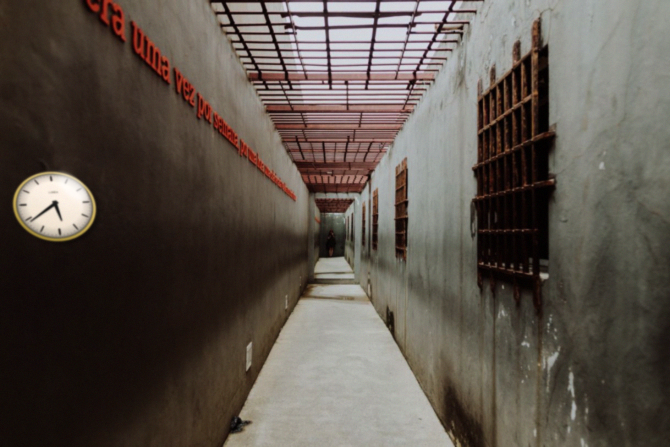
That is h=5 m=39
